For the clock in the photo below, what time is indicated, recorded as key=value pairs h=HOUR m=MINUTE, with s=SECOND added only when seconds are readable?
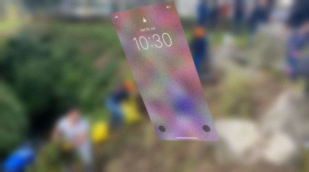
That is h=10 m=30
